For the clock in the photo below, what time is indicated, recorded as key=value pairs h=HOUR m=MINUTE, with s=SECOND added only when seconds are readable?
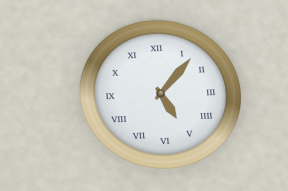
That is h=5 m=7
